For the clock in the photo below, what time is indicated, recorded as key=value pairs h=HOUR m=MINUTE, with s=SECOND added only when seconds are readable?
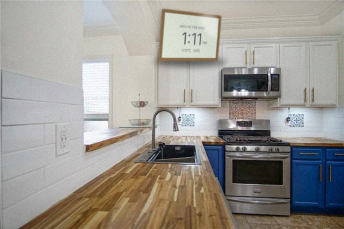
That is h=1 m=11
